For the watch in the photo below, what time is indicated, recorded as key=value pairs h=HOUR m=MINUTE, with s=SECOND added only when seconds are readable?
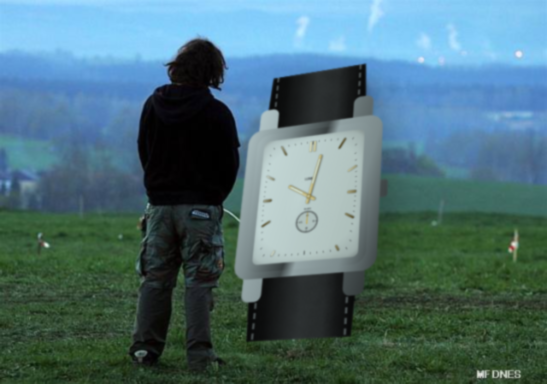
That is h=10 m=2
